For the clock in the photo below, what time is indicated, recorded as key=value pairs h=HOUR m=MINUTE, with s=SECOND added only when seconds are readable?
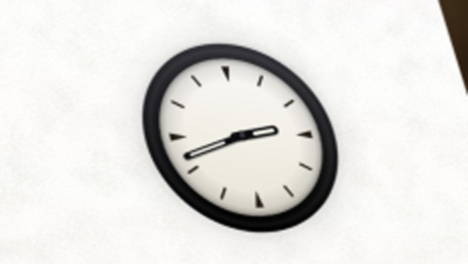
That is h=2 m=42
